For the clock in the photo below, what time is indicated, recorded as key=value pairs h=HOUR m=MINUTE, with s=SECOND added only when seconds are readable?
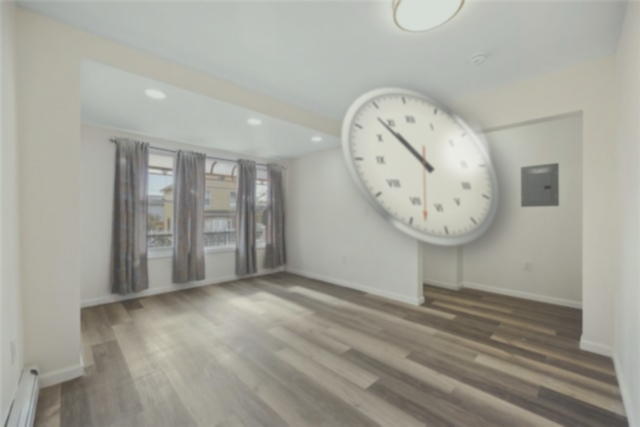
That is h=10 m=53 s=33
